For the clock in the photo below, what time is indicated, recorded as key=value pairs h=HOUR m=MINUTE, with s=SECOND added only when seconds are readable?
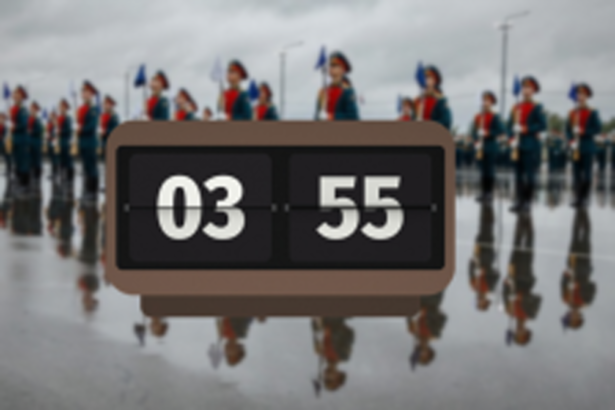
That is h=3 m=55
